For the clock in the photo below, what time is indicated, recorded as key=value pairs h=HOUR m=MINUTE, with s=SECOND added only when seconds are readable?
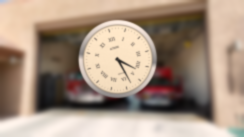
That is h=4 m=28
